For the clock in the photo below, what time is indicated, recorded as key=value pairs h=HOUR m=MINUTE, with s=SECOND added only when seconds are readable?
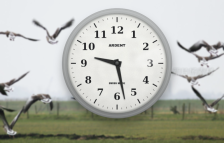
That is h=9 m=28
